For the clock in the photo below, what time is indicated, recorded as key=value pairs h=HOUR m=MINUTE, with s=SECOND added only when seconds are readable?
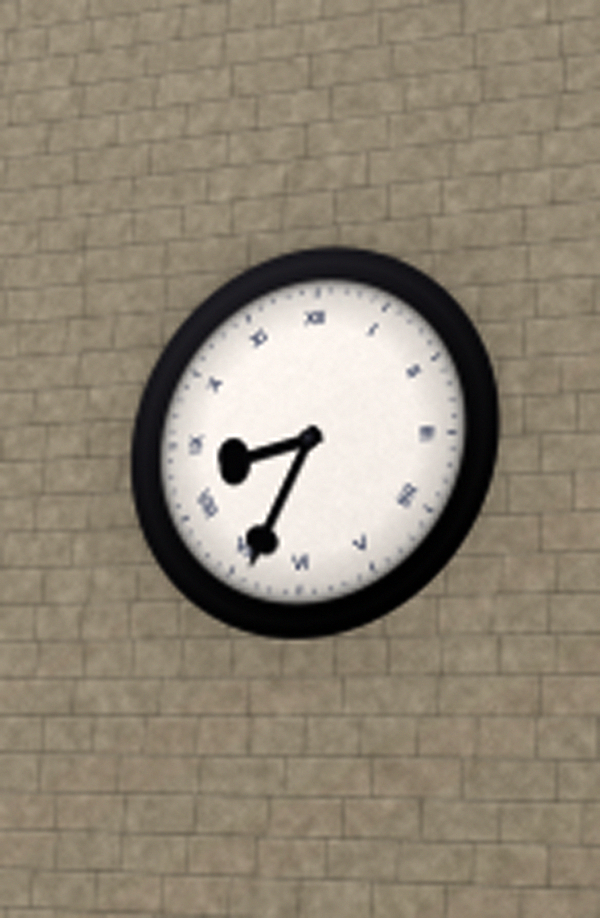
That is h=8 m=34
